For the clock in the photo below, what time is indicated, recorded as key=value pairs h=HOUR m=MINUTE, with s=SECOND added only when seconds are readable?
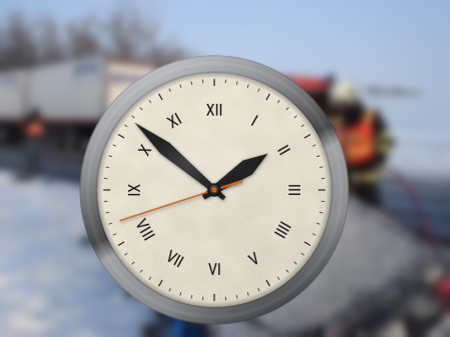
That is h=1 m=51 s=42
